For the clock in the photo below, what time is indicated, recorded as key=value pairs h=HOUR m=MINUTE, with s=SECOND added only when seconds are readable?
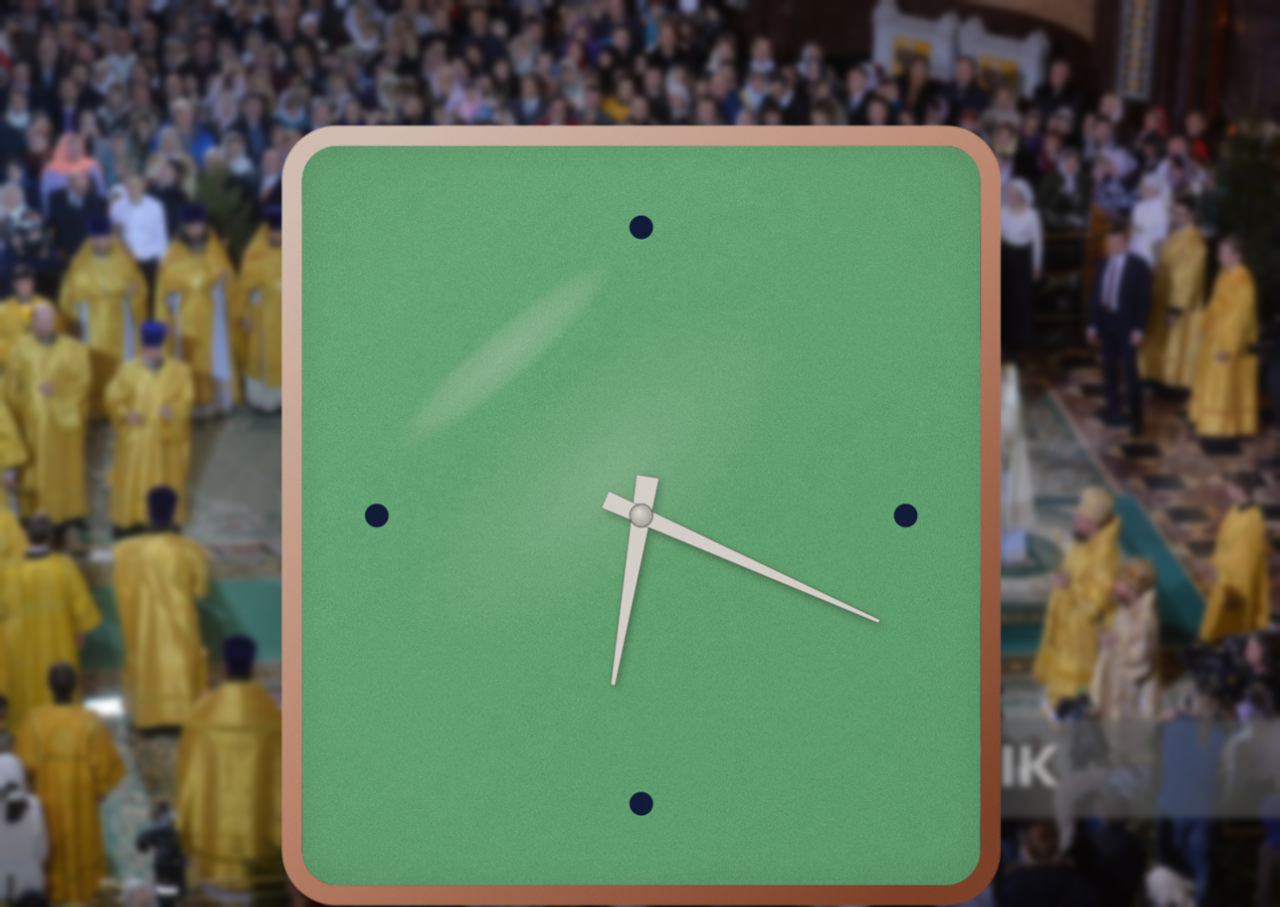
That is h=6 m=19
